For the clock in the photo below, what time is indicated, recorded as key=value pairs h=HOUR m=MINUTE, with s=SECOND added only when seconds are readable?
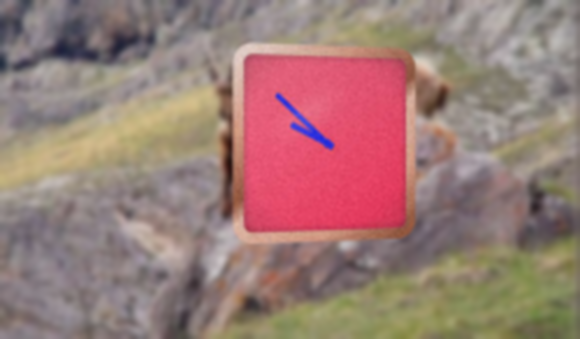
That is h=9 m=52
